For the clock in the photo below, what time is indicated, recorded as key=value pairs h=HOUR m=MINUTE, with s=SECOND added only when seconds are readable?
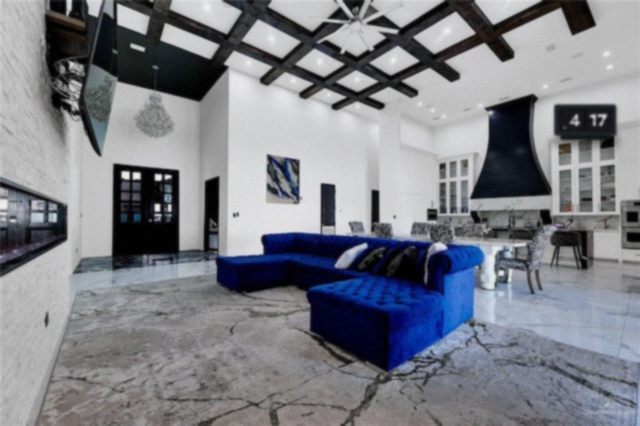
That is h=4 m=17
